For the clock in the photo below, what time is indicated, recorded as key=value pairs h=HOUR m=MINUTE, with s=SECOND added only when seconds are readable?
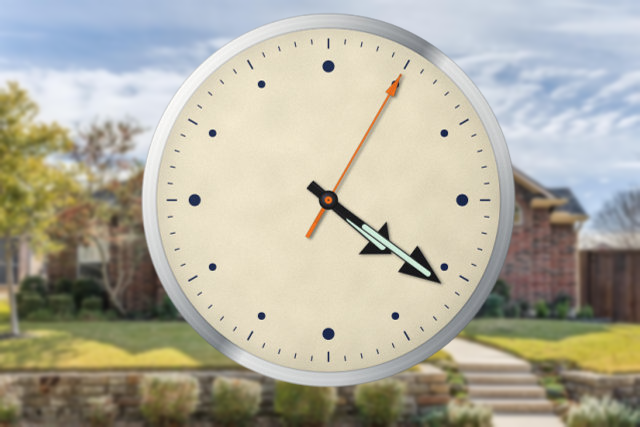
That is h=4 m=21 s=5
